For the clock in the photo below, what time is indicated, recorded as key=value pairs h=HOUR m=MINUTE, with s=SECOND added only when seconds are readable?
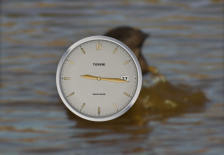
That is h=9 m=16
